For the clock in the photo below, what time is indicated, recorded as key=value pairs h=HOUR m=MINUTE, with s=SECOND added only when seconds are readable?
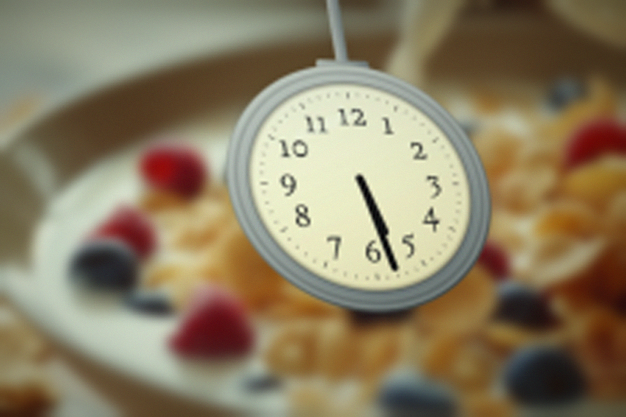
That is h=5 m=28
